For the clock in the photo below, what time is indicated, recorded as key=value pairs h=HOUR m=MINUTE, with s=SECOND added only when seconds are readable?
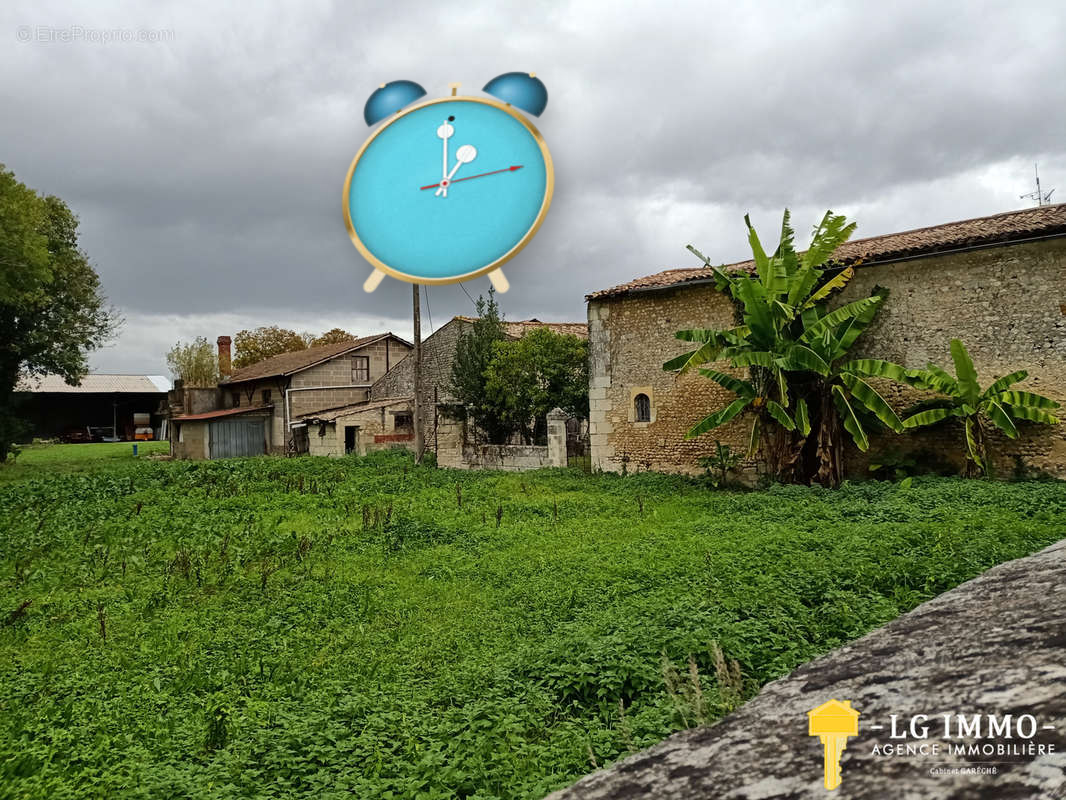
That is h=12 m=59 s=13
